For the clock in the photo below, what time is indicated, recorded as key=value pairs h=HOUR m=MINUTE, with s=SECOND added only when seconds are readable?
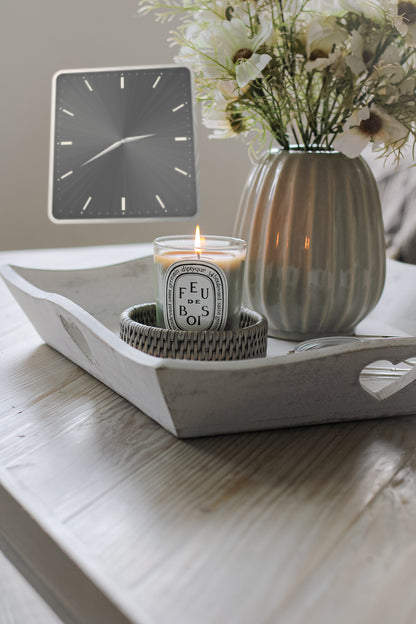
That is h=2 m=40
